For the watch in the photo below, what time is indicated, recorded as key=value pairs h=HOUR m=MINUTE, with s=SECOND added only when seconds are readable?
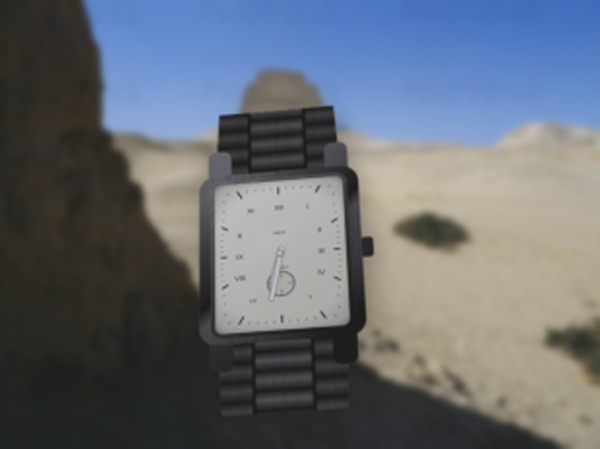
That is h=6 m=32
